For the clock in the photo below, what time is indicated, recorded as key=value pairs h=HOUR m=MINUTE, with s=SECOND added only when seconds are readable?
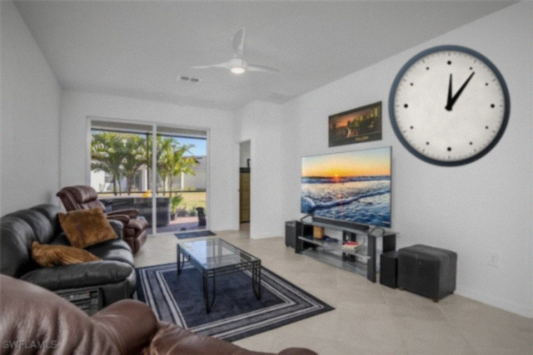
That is h=12 m=6
